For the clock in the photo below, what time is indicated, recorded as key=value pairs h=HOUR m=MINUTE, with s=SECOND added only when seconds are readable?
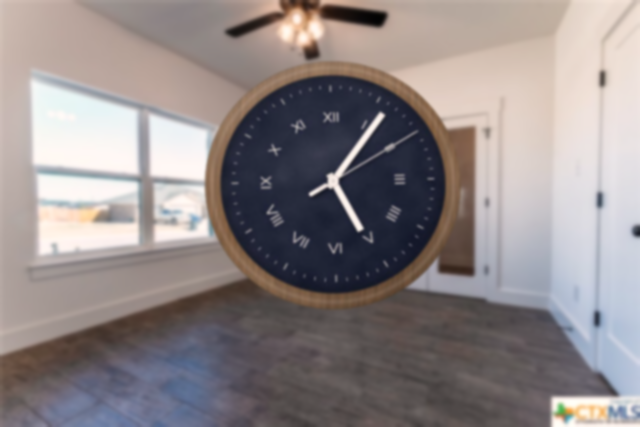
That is h=5 m=6 s=10
